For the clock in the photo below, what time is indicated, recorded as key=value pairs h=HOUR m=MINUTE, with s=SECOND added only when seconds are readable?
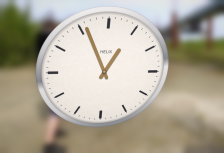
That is h=12 m=56
